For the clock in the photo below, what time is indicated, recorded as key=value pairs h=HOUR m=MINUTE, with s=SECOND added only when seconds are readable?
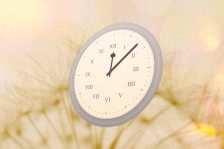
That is h=12 m=8
